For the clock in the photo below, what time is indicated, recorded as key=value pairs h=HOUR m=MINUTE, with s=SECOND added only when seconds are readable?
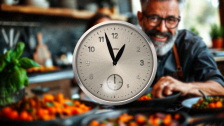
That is h=12 m=57
